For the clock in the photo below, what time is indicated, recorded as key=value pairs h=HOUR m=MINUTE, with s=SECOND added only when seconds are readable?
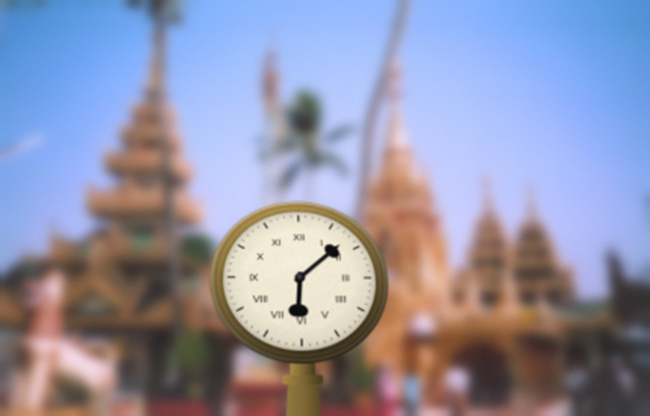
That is h=6 m=8
